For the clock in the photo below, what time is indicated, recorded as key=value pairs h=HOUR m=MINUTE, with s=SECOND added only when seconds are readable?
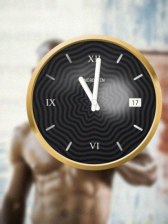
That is h=11 m=1
